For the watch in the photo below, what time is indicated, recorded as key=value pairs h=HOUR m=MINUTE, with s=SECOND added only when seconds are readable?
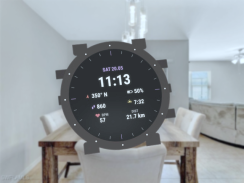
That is h=11 m=13
